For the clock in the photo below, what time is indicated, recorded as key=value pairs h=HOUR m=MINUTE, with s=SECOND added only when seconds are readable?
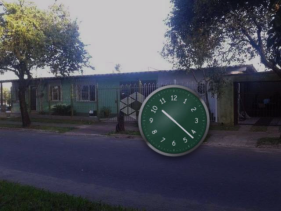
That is h=10 m=22
